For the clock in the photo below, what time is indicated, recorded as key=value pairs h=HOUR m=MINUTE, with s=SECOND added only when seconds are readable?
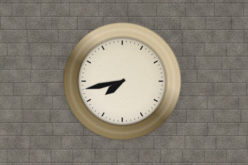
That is h=7 m=43
